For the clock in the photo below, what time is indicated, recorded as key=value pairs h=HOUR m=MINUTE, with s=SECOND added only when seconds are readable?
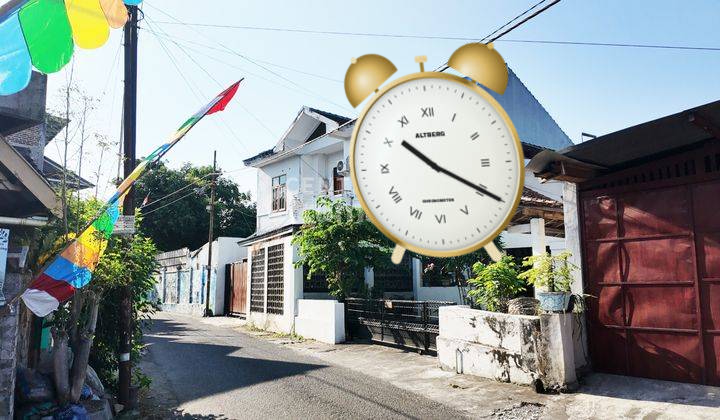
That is h=10 m=20
